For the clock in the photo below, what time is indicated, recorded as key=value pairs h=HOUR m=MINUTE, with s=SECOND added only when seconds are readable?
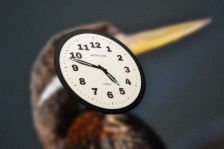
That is h=4 m=48
